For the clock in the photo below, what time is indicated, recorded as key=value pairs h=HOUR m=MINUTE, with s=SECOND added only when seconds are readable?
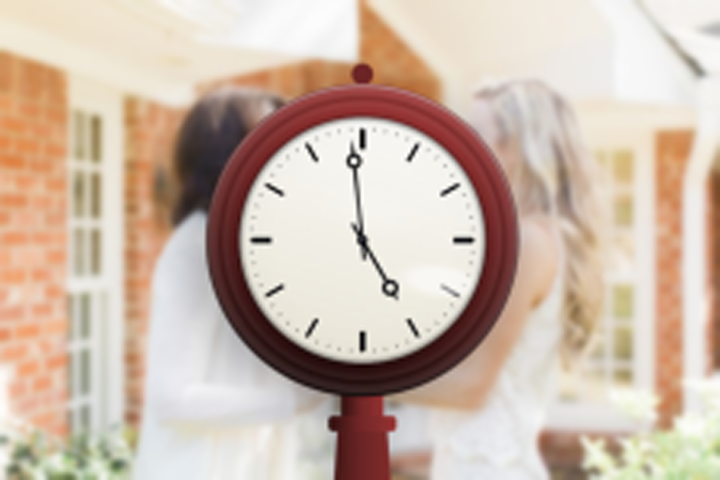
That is h=4 m=59
